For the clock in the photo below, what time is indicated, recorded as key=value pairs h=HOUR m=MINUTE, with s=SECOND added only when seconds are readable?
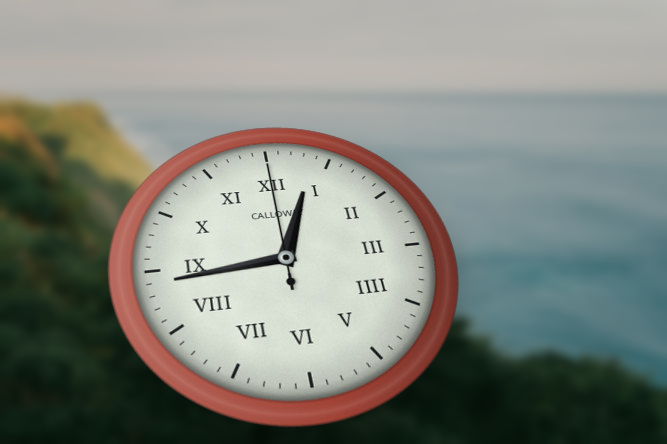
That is h=12 m=44 s=0
